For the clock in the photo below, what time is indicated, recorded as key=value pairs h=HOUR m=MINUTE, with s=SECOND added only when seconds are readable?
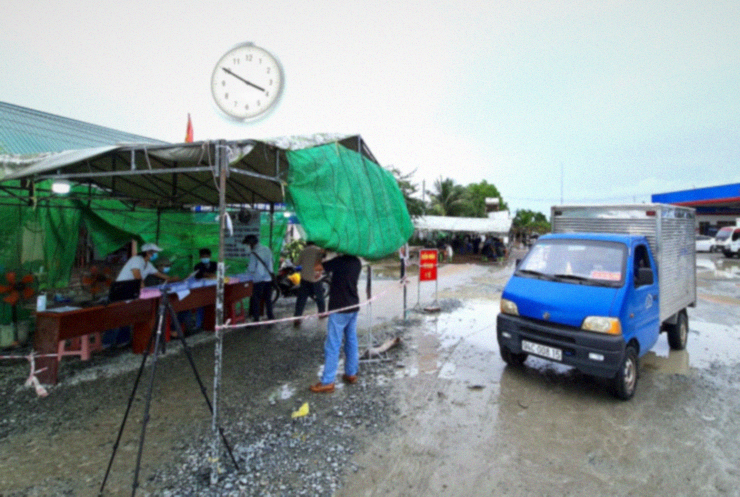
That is h=3 m=50
